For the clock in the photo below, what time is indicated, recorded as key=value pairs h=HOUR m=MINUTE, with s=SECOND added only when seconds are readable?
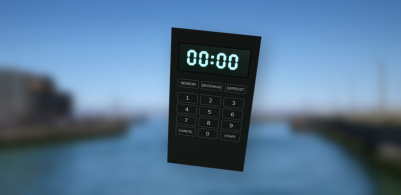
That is h=0 m=0
